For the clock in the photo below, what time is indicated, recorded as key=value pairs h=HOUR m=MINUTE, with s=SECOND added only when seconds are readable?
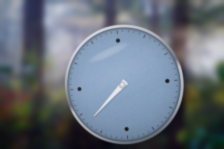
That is h=7 m=38
